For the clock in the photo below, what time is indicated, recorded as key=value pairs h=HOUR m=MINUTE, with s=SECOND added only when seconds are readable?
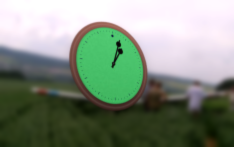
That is h=1 m=3
